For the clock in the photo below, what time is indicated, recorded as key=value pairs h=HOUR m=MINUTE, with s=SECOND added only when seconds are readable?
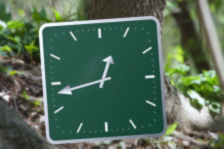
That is h=12 m=43
